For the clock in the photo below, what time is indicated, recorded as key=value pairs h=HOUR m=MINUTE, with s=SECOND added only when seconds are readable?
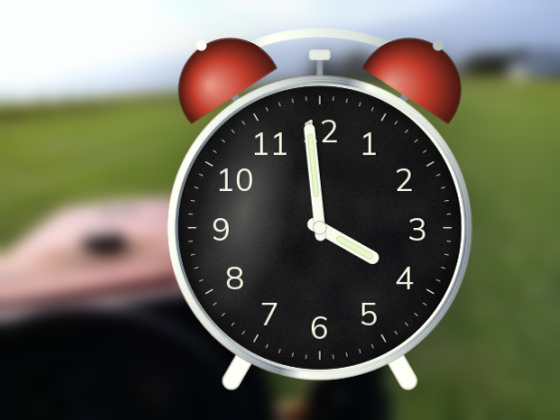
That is h=3 m=59
